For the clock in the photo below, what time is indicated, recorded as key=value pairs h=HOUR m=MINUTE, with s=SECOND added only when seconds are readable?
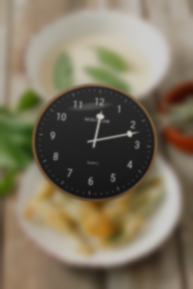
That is h=12 m=12
